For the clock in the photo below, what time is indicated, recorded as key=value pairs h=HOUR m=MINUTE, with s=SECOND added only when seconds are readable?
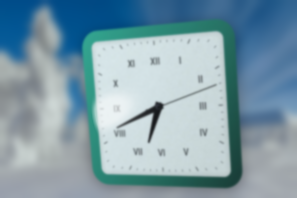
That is h=6 m=41 s=12
